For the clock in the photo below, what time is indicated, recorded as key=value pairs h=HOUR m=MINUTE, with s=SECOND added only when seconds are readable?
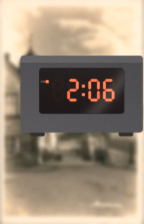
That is h=2 m=6
